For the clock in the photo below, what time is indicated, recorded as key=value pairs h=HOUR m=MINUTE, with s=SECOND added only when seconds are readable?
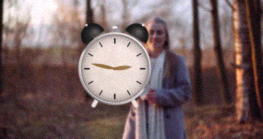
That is h=2 m=47
